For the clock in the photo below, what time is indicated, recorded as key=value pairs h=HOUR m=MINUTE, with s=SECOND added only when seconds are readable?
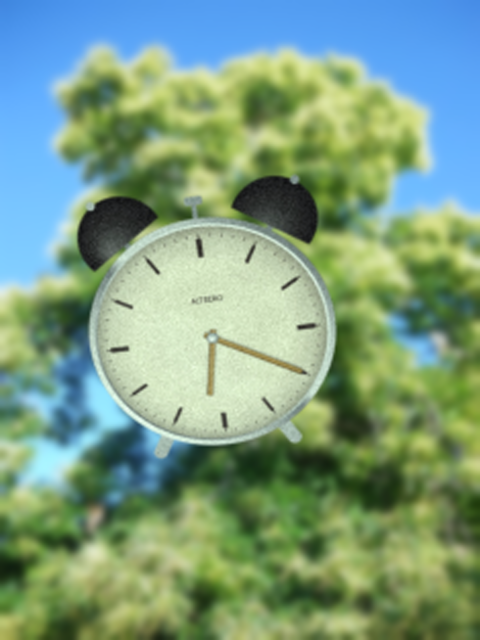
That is h=6 m=20
